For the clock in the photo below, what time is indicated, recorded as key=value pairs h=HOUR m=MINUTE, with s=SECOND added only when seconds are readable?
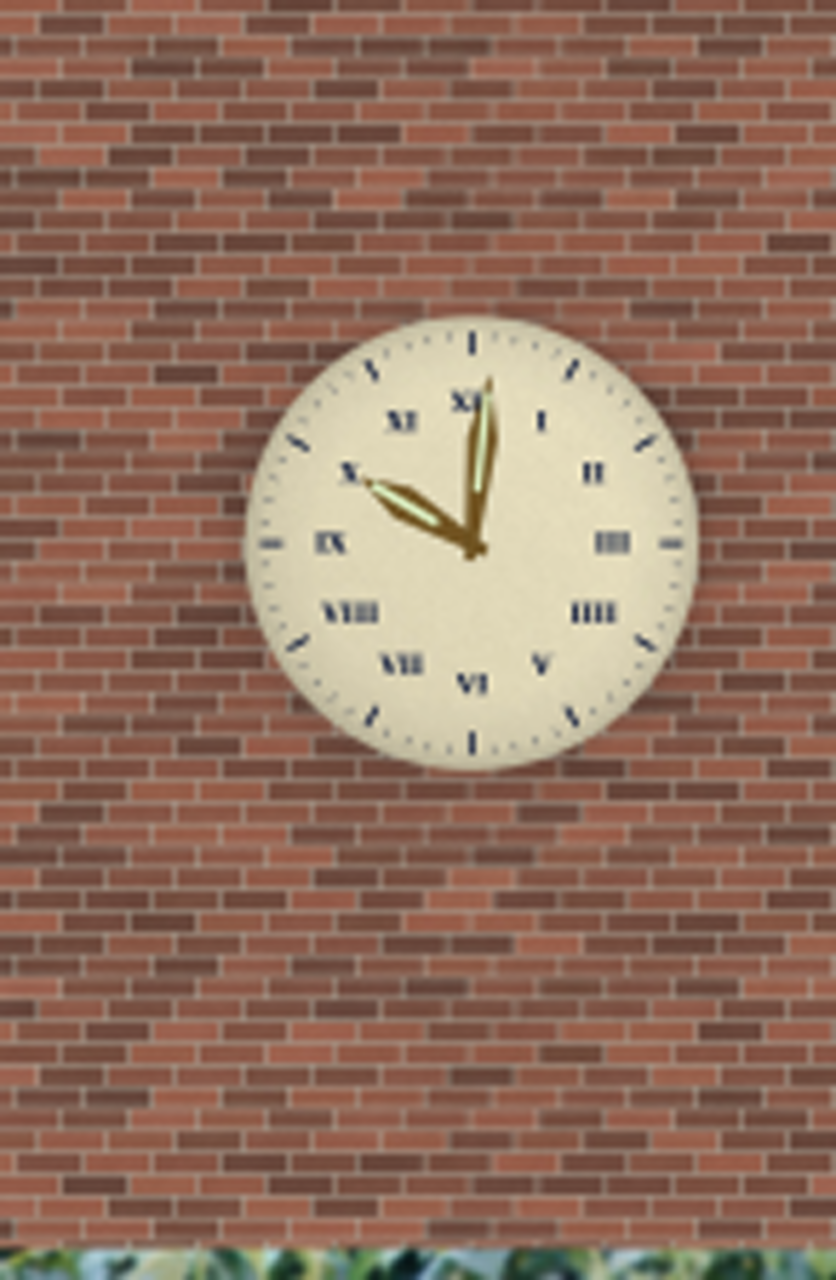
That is h=10 m=1
